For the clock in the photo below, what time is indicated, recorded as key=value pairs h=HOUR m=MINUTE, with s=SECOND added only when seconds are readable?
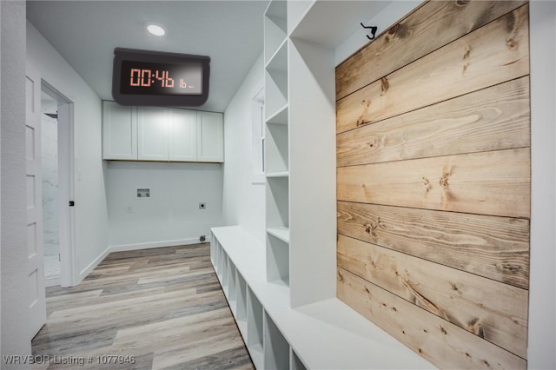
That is h=0 m=46 s=16
